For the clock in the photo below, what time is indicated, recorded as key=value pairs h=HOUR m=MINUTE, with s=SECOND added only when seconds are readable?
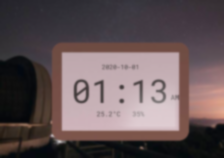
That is h=1 m=13
